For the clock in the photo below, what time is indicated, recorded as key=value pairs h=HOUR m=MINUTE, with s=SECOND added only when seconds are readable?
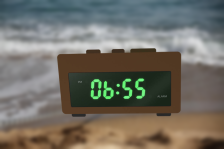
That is h=6 m=55
